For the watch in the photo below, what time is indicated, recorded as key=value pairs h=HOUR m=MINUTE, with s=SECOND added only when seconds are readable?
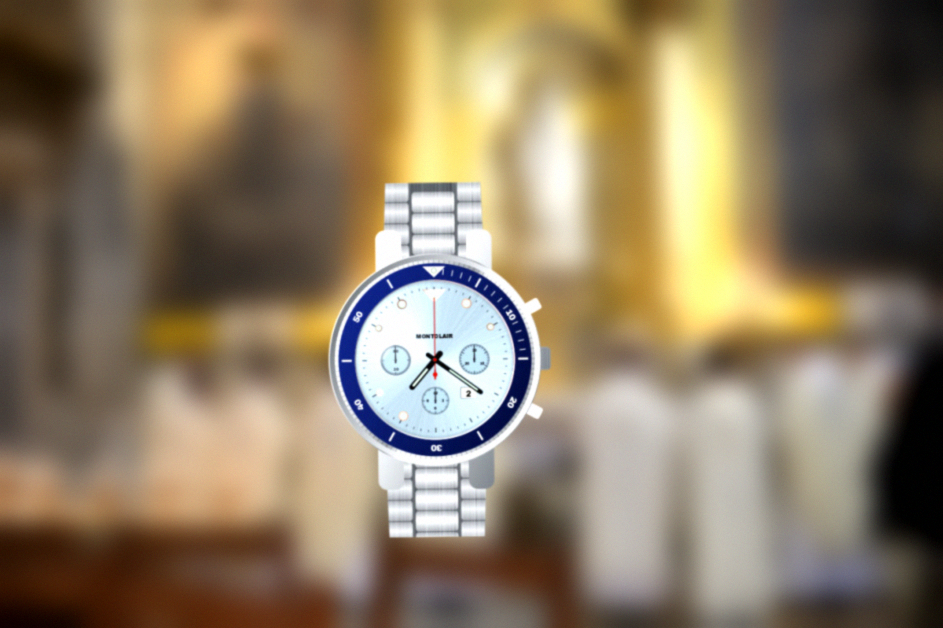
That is h=7 m=21
